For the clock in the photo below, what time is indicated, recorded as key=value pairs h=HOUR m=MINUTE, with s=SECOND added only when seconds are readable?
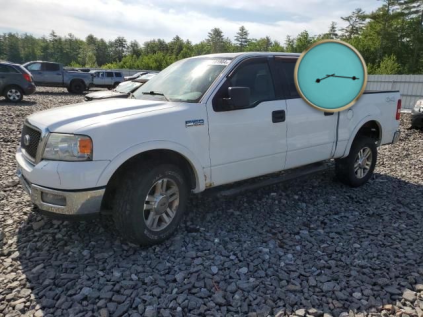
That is h=8 m=16
